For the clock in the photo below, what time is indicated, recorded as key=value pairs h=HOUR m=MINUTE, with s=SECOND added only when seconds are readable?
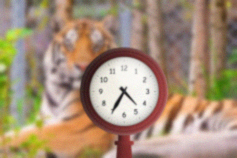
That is h=4 m=35
